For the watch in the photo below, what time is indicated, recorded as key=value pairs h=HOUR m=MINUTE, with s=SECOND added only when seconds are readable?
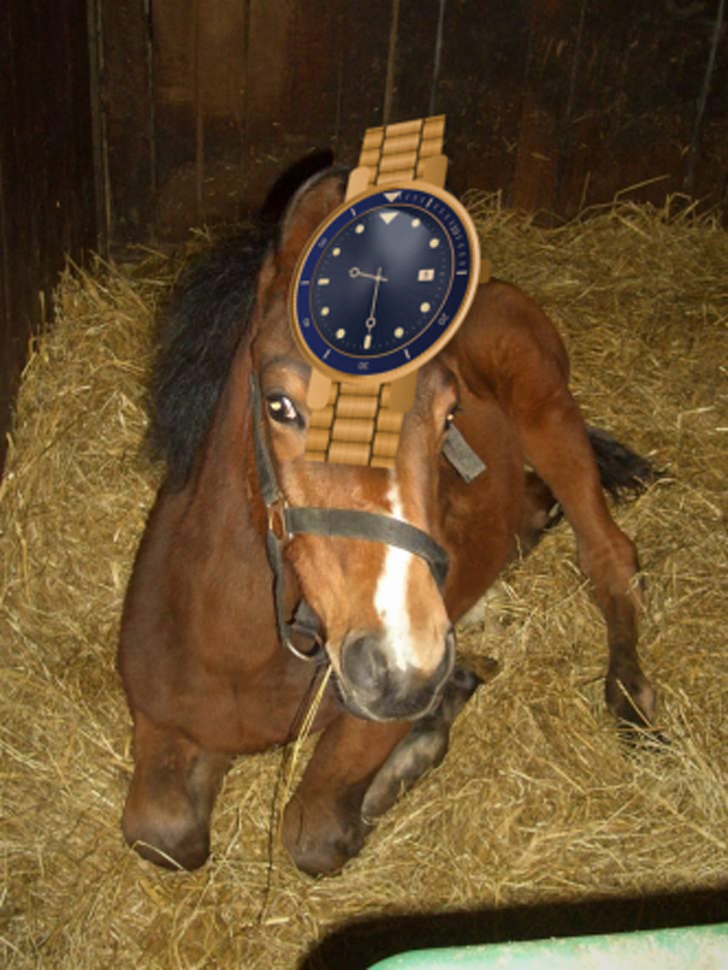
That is h=9 m=30
